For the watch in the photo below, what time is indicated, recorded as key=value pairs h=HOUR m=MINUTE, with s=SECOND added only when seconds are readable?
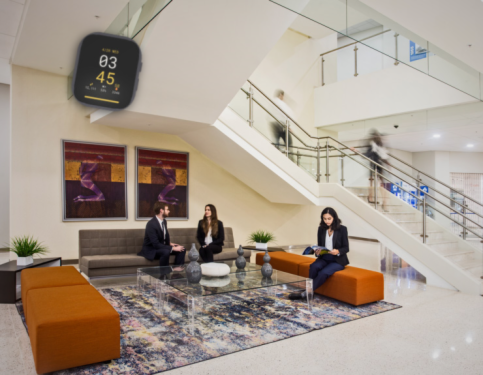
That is h=3 m=45
